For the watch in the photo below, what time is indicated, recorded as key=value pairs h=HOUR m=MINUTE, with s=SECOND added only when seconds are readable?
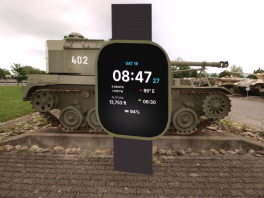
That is h=8 m=47
